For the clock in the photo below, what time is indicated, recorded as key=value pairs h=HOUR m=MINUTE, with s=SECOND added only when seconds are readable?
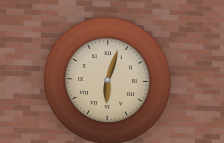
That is h=6 m=3
